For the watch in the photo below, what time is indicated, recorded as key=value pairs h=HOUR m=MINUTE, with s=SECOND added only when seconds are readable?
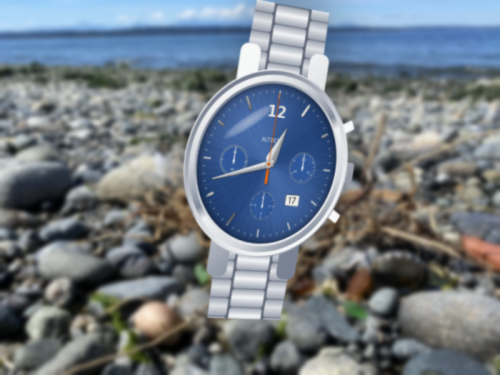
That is h=12 m=42
